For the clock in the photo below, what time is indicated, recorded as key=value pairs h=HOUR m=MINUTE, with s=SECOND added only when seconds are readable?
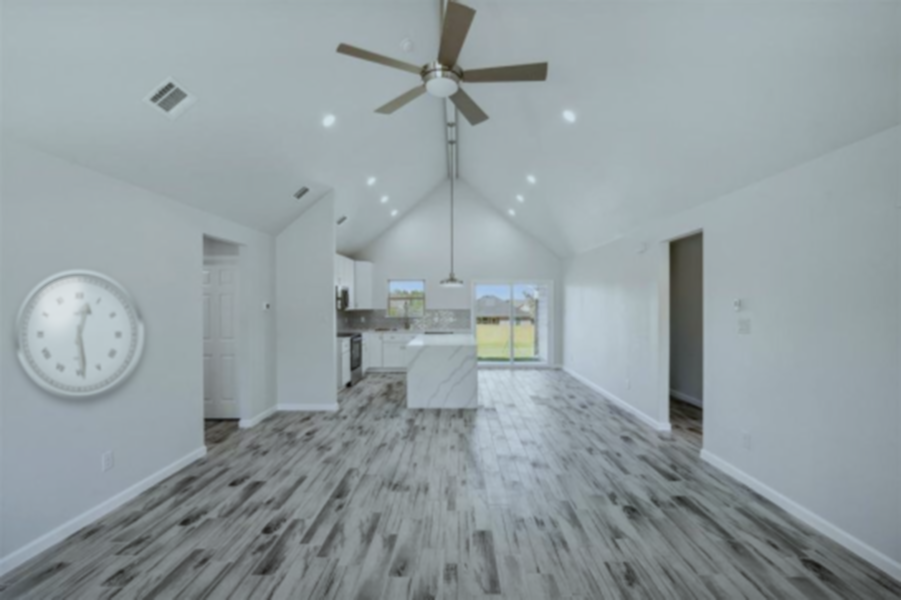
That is h=12 m=29
